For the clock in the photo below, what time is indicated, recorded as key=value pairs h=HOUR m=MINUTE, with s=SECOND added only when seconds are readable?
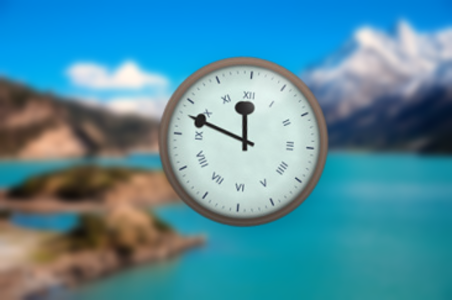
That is h=11 m=48
